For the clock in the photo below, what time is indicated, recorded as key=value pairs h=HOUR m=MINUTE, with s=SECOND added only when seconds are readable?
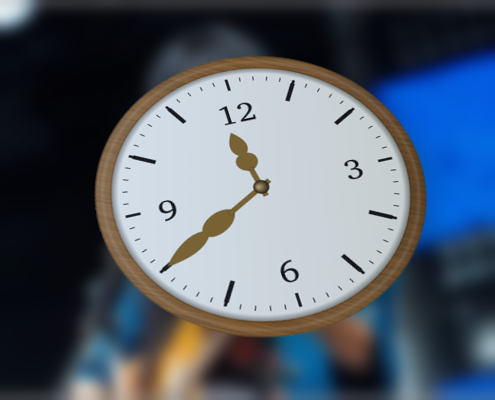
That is h=11 m=40
